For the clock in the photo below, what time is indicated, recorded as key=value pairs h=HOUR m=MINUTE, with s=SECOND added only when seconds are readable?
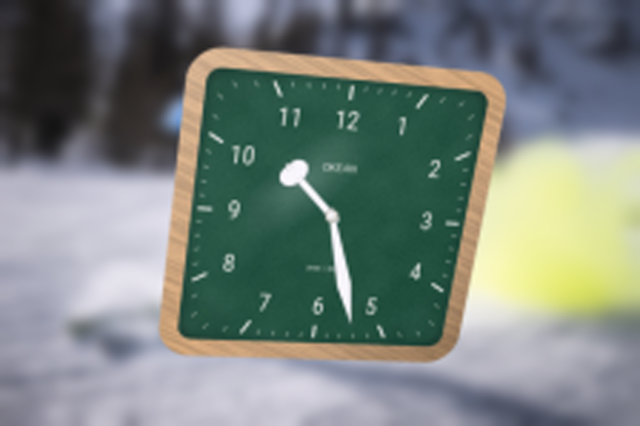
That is h=10 m=27
